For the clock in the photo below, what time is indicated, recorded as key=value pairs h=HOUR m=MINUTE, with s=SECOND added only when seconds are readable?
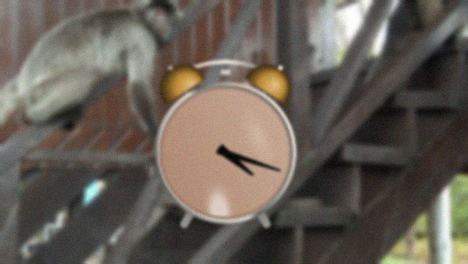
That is h=4 m=18
